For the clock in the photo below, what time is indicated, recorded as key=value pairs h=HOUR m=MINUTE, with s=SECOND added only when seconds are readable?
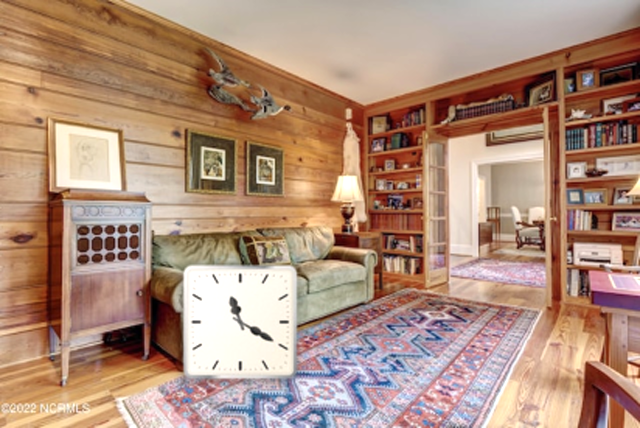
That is h=11 m=20
